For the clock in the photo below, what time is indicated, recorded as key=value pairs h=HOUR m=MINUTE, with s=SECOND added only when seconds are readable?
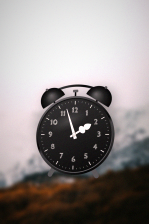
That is h=1 m=57
